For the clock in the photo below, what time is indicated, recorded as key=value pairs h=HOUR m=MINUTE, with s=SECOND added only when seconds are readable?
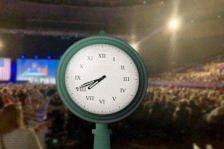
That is h=7 m=41
